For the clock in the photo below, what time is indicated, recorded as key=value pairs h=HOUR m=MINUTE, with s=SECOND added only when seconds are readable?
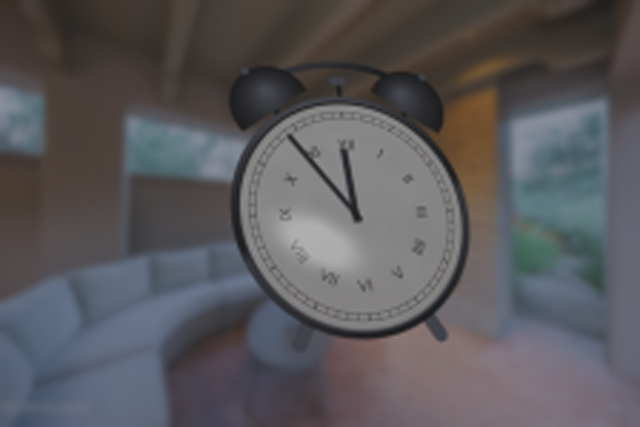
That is h=11 m=54
